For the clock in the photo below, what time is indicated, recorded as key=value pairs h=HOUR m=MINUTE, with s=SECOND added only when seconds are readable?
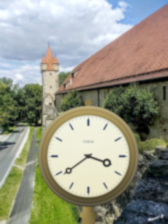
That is h=3 m=39
